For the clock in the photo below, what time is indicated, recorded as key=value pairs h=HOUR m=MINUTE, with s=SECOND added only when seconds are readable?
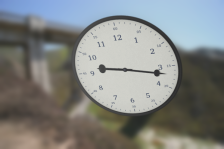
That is h=9 m=17
